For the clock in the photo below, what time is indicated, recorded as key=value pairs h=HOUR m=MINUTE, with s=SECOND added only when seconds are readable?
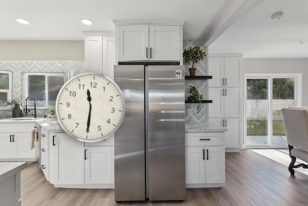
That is h=11 m=30
